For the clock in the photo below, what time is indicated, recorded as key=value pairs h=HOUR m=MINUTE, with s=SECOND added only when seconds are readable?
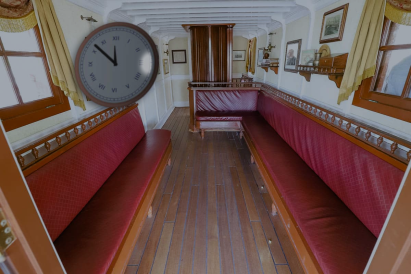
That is h=11 m=52
